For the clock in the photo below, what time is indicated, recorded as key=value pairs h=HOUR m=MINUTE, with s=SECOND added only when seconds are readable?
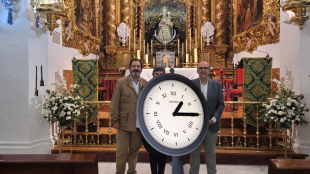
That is h=1 m=15
